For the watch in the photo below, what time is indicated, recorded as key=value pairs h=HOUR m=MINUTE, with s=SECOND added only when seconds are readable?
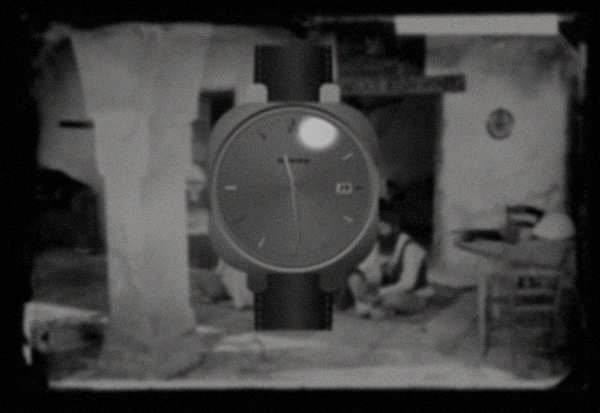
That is h=11 m=29
